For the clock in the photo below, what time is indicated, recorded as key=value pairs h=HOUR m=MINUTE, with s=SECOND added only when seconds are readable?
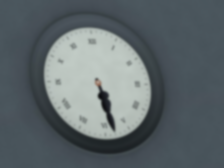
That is h=5 m=28
